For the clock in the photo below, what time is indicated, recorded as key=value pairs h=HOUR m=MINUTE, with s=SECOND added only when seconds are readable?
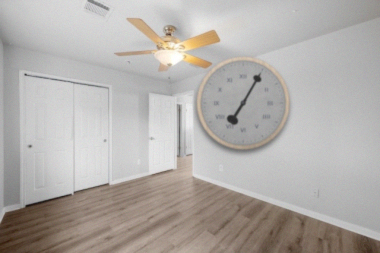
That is h=7 m=5
